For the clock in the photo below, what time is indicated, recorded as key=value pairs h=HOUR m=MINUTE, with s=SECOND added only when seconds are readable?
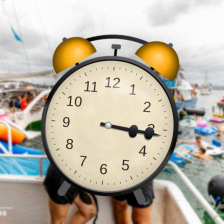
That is h=3 m=16
